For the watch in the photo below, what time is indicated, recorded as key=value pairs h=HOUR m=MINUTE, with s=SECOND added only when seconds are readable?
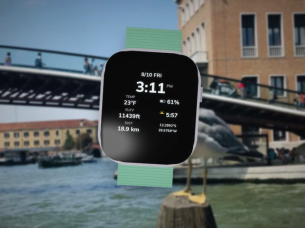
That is h=3 m=11
